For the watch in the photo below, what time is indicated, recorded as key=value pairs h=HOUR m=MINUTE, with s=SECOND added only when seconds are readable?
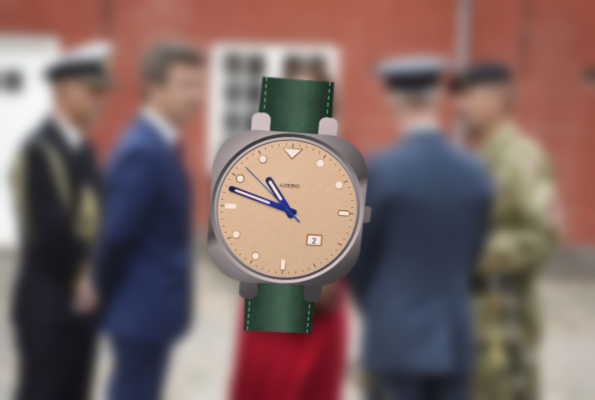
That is h=10 m=47 s=52
